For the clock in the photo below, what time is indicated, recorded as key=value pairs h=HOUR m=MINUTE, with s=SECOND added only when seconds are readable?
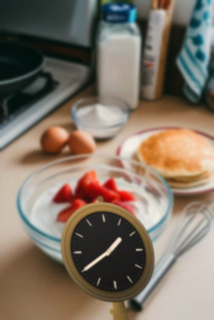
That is h=1 m=40
